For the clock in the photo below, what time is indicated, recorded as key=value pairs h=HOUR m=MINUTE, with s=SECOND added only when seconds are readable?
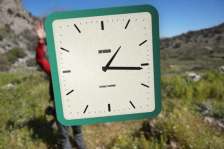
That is h=1 m=16
